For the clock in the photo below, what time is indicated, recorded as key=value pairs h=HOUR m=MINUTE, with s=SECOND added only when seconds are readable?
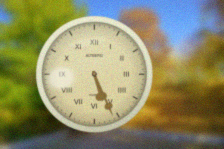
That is h=5 m=26
